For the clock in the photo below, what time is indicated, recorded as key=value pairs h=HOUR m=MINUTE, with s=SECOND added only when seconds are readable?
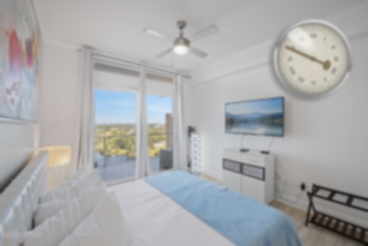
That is h=3 m=49
